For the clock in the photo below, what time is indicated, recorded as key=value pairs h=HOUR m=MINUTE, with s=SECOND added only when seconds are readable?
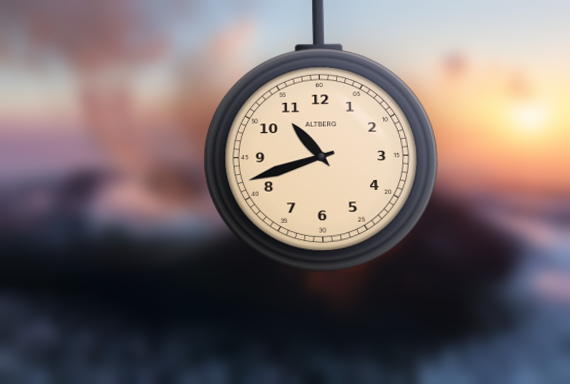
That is h=10 m=42
